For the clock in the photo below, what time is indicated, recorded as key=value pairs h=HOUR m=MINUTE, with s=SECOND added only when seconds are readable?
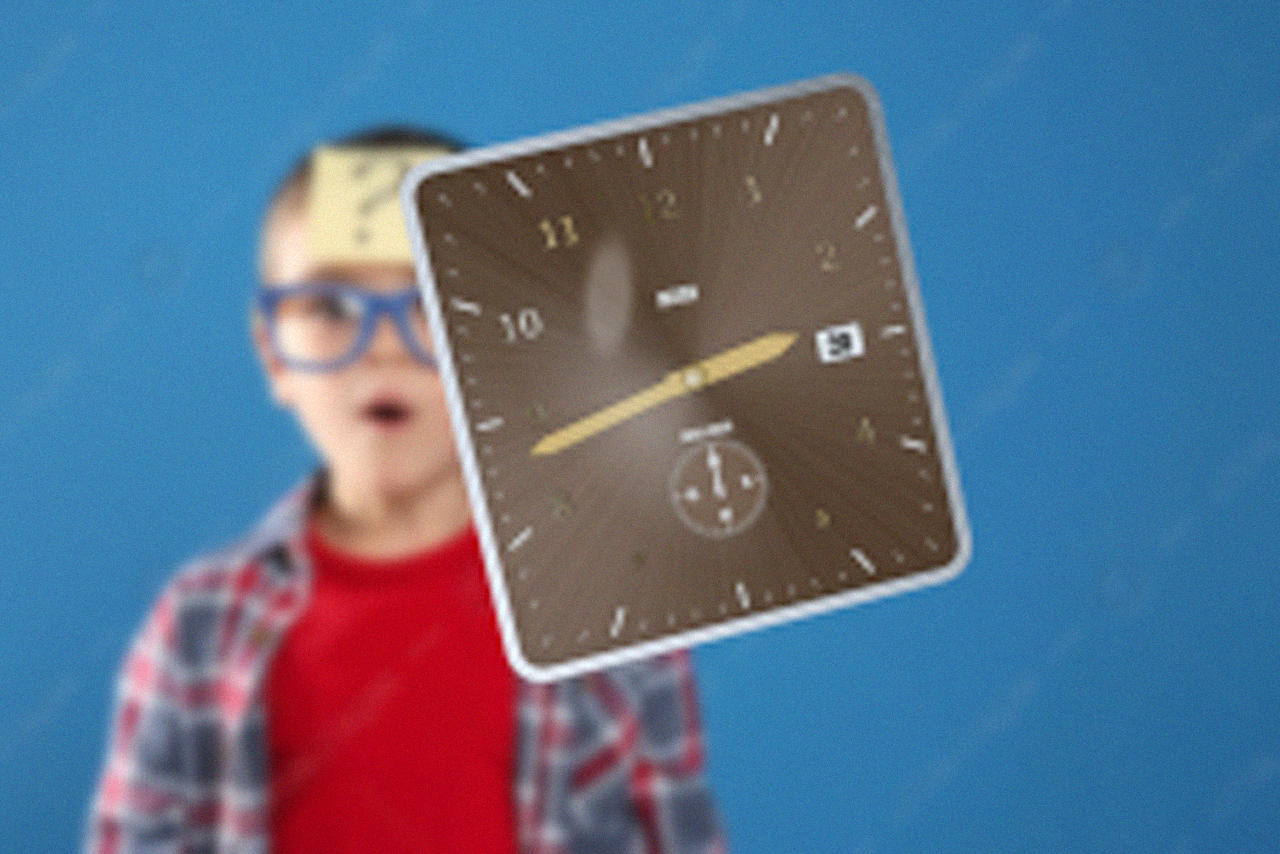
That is h=2 m=43
